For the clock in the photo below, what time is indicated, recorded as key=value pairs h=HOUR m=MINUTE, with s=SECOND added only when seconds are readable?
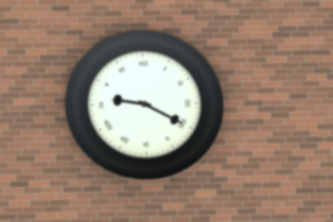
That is h=9 m=20
